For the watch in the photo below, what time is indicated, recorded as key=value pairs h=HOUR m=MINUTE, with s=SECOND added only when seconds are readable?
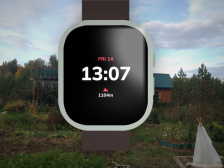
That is h=13 m=7
